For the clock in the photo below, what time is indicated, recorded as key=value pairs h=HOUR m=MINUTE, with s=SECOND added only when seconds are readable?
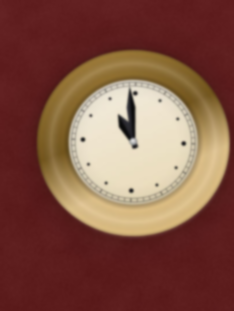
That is h=10 m=59
